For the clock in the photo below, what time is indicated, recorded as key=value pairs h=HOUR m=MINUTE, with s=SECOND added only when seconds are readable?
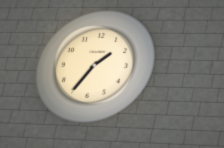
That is h=1 m=35
